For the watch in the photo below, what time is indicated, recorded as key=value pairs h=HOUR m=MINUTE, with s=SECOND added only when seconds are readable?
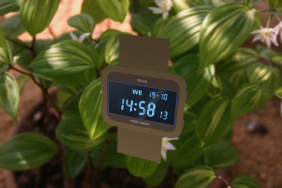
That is h=14 m=58 s=13
